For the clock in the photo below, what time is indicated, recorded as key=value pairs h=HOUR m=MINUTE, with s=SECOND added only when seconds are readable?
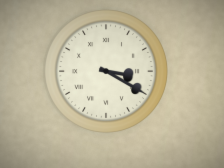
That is h=3 m=20
